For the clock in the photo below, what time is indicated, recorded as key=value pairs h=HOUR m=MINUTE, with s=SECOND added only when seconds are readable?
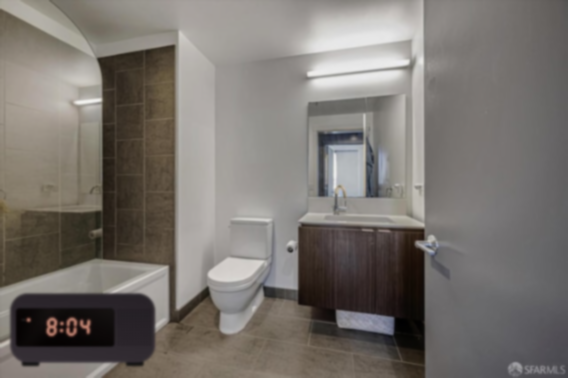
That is h=8 m=4
